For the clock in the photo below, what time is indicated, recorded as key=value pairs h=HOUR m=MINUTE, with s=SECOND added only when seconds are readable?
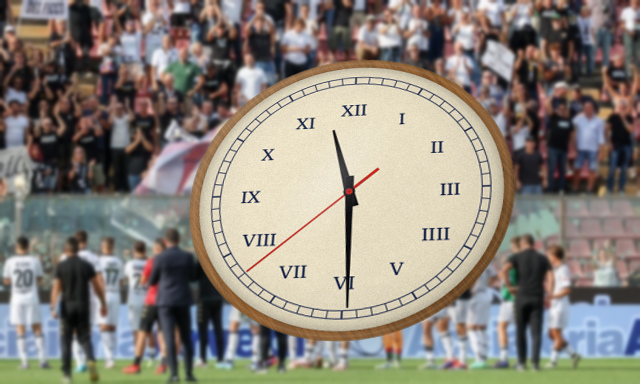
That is h=11 m=29 s=38
